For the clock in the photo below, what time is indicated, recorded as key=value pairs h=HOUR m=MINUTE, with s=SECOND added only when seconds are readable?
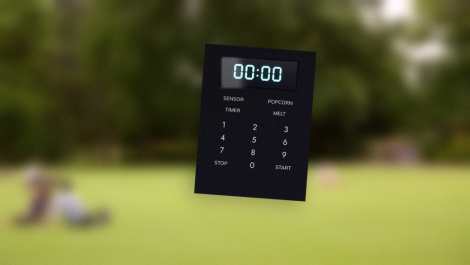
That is h=0 m=0
